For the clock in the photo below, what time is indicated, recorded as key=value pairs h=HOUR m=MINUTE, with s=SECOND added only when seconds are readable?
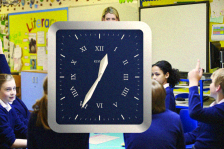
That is h=12 m=35
